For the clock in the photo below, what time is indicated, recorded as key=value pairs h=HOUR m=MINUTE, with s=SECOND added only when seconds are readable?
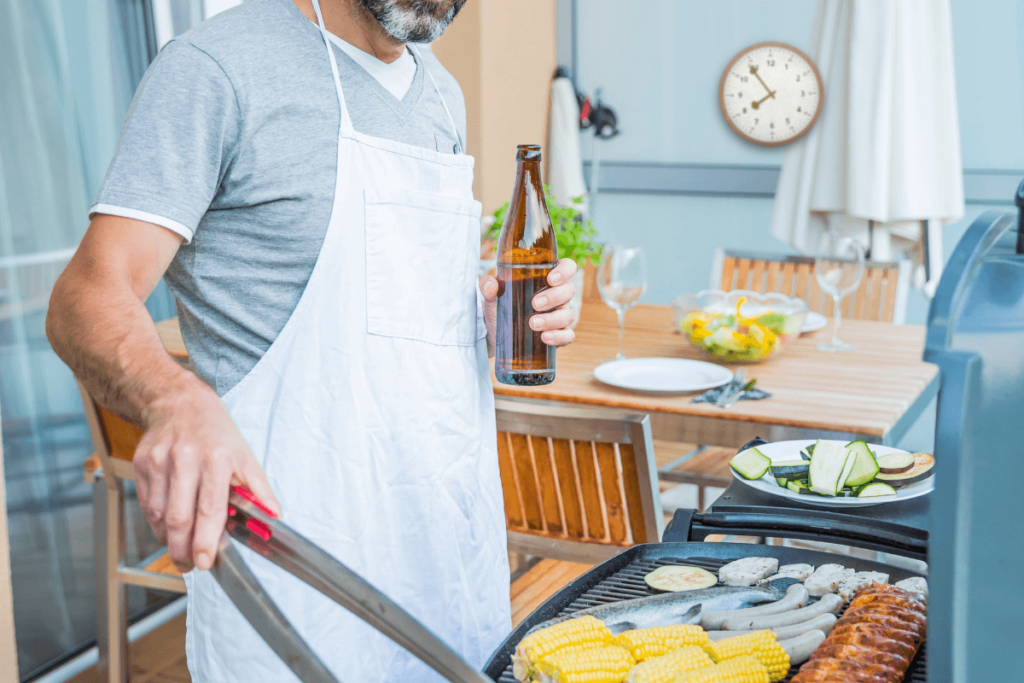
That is h=7 m=54
